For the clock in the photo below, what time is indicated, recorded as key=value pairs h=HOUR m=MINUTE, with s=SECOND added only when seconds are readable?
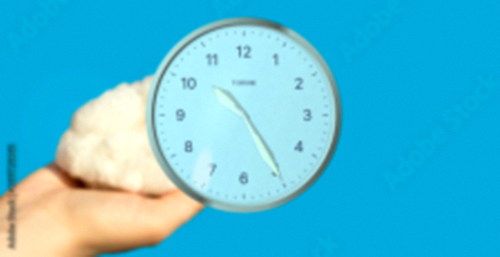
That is h=10 m=25
